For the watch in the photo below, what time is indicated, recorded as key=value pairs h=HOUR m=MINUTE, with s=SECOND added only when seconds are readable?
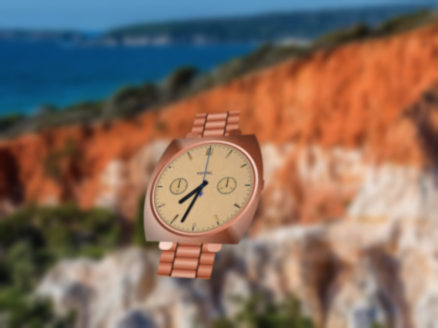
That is h=7 m=33
